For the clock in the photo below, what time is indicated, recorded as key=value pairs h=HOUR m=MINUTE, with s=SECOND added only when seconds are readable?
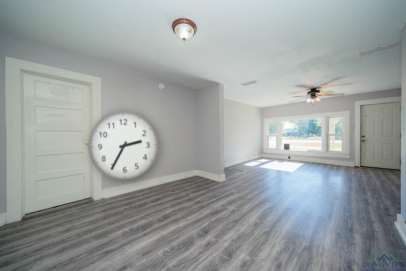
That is h=2 m=35
